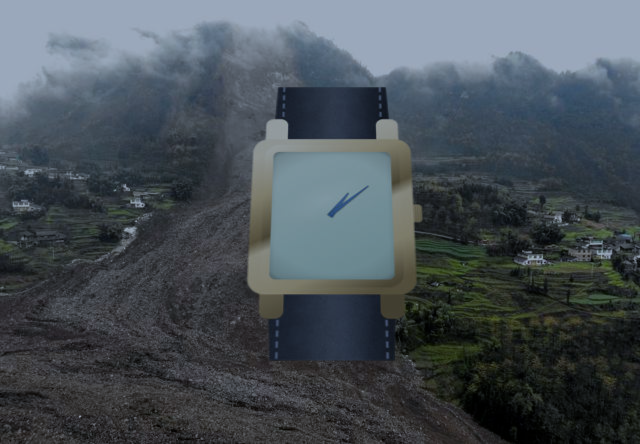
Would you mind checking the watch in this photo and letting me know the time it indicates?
1:08
